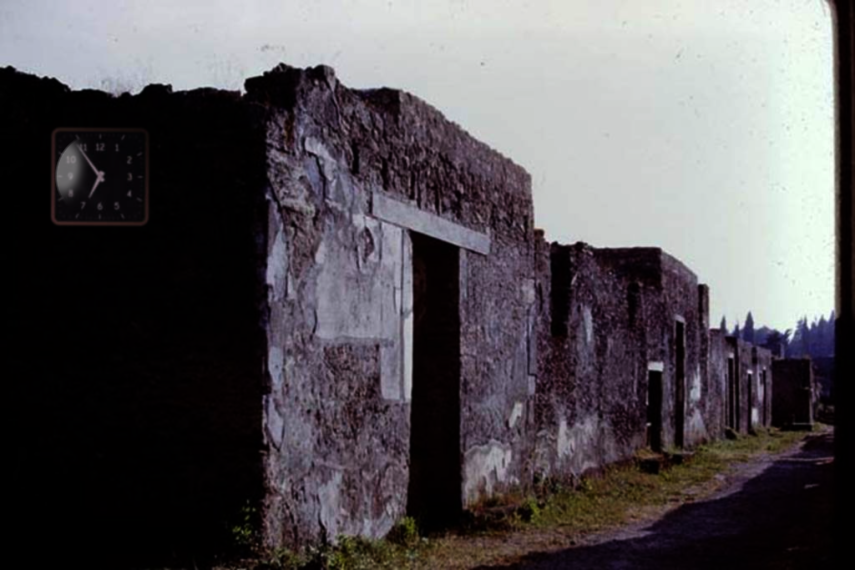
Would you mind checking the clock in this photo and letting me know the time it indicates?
6:54
